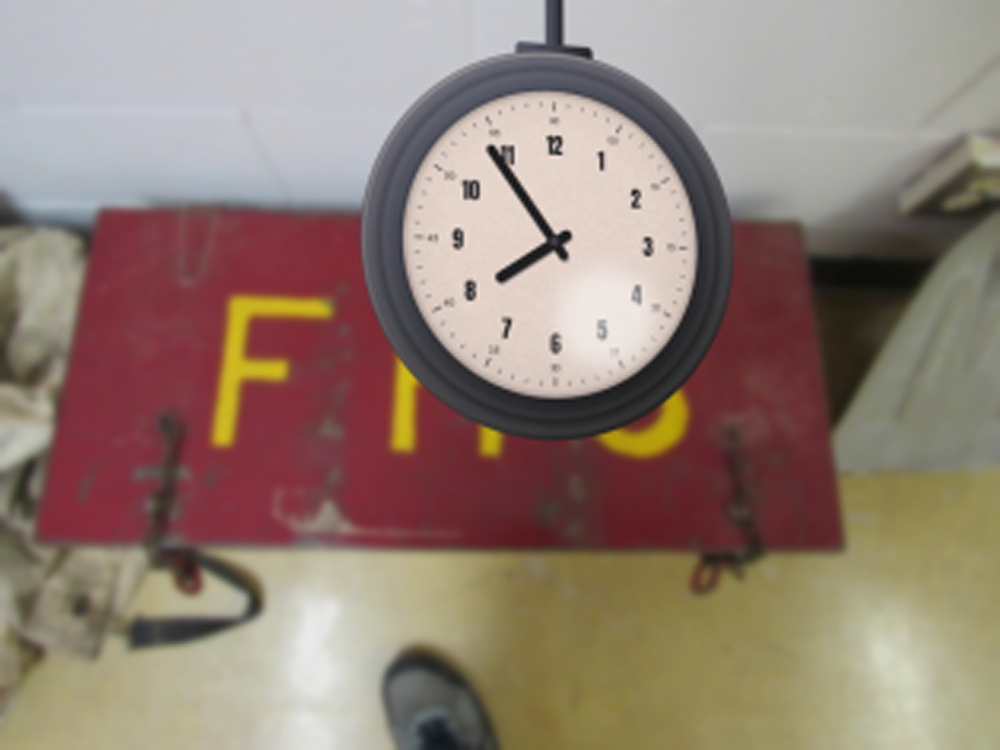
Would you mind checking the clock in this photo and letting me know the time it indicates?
7:54
